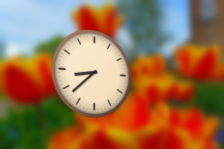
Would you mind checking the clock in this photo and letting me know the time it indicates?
8:38
